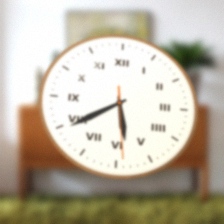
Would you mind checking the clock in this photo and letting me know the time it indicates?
5:39:29
